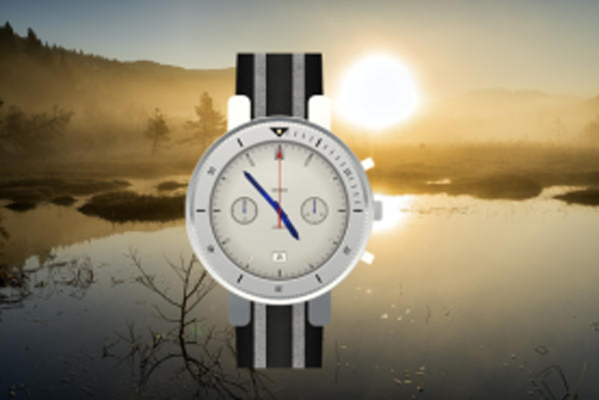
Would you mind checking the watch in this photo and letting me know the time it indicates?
4:53
